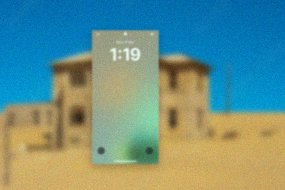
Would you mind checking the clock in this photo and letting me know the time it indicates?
1:19
